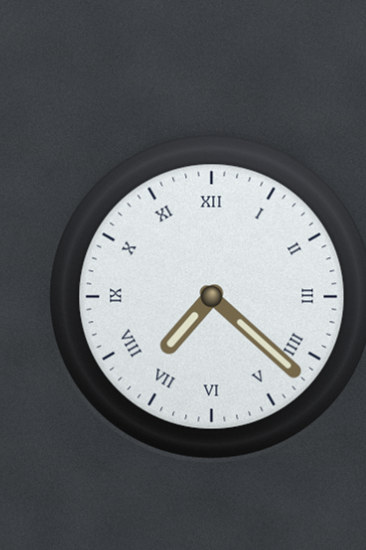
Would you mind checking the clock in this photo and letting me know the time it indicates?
7:22
